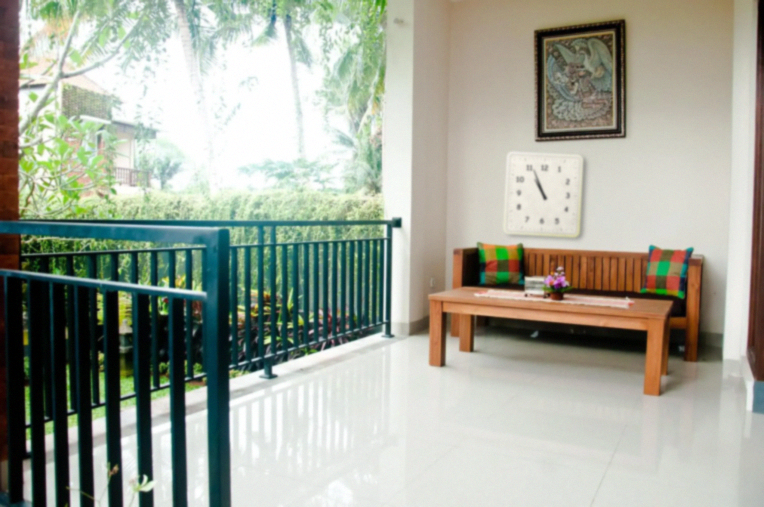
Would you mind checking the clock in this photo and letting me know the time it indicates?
10:56
